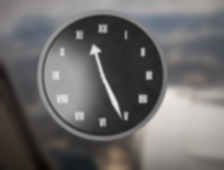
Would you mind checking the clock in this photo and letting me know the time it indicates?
11:26
